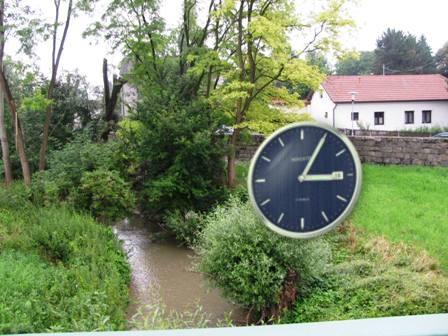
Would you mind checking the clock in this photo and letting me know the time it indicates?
3:05
